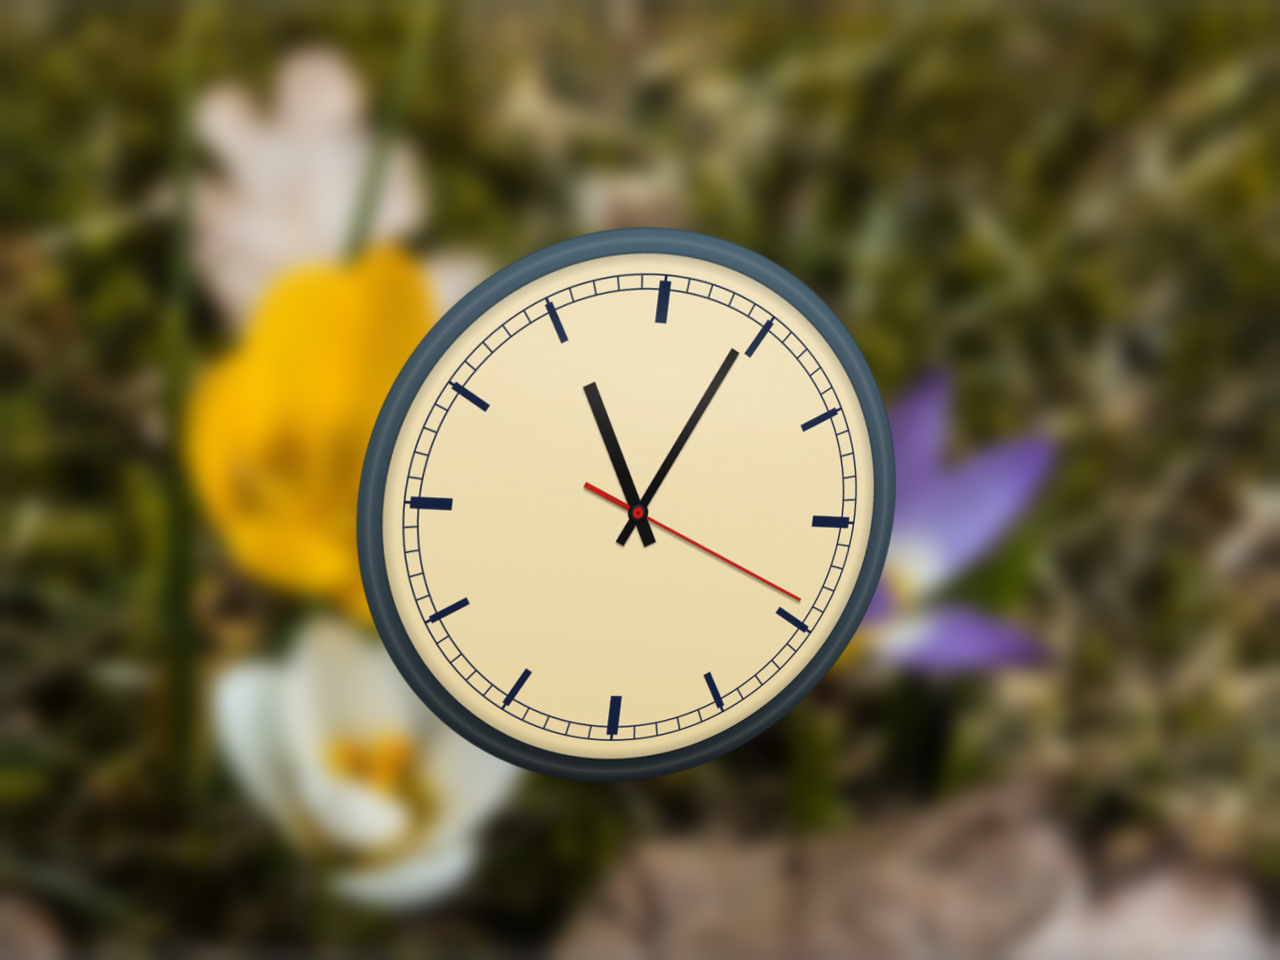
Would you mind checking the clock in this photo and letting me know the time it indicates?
11:04:19
